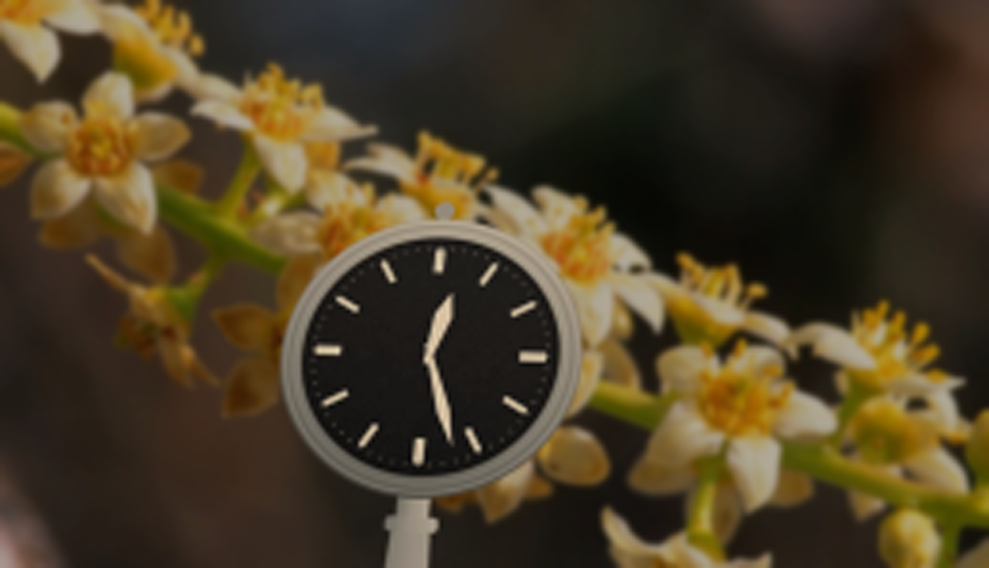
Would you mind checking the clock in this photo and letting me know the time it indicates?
12:27
